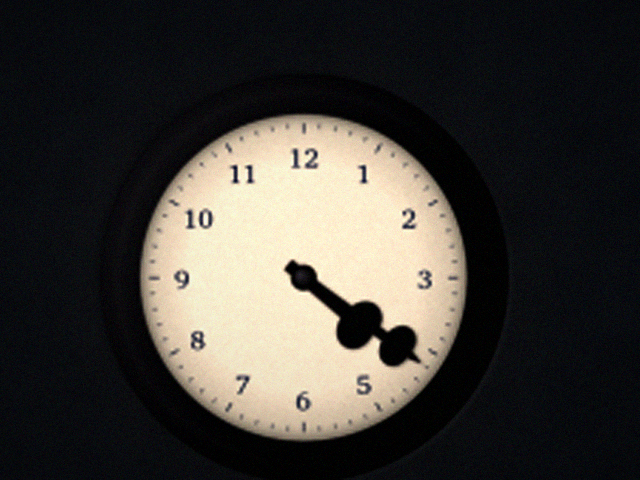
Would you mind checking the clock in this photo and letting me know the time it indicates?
4:21
